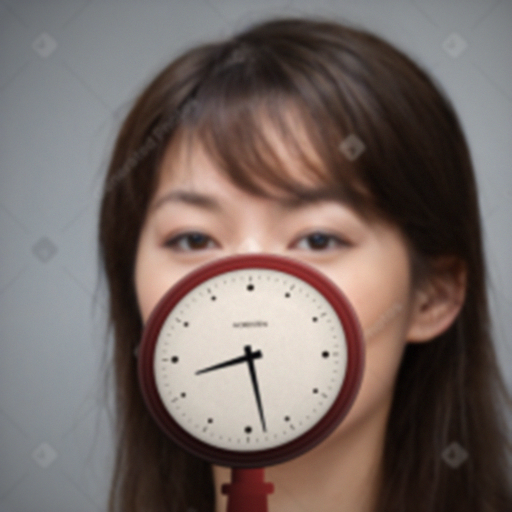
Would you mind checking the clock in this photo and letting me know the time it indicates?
8:28
